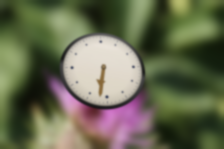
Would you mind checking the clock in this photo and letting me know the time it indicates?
6:32
